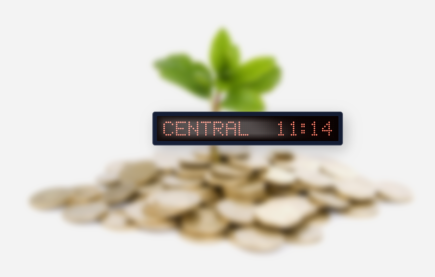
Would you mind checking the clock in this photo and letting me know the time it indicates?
11:14
